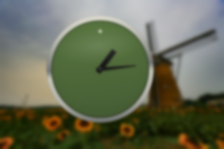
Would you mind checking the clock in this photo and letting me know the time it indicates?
1:14
